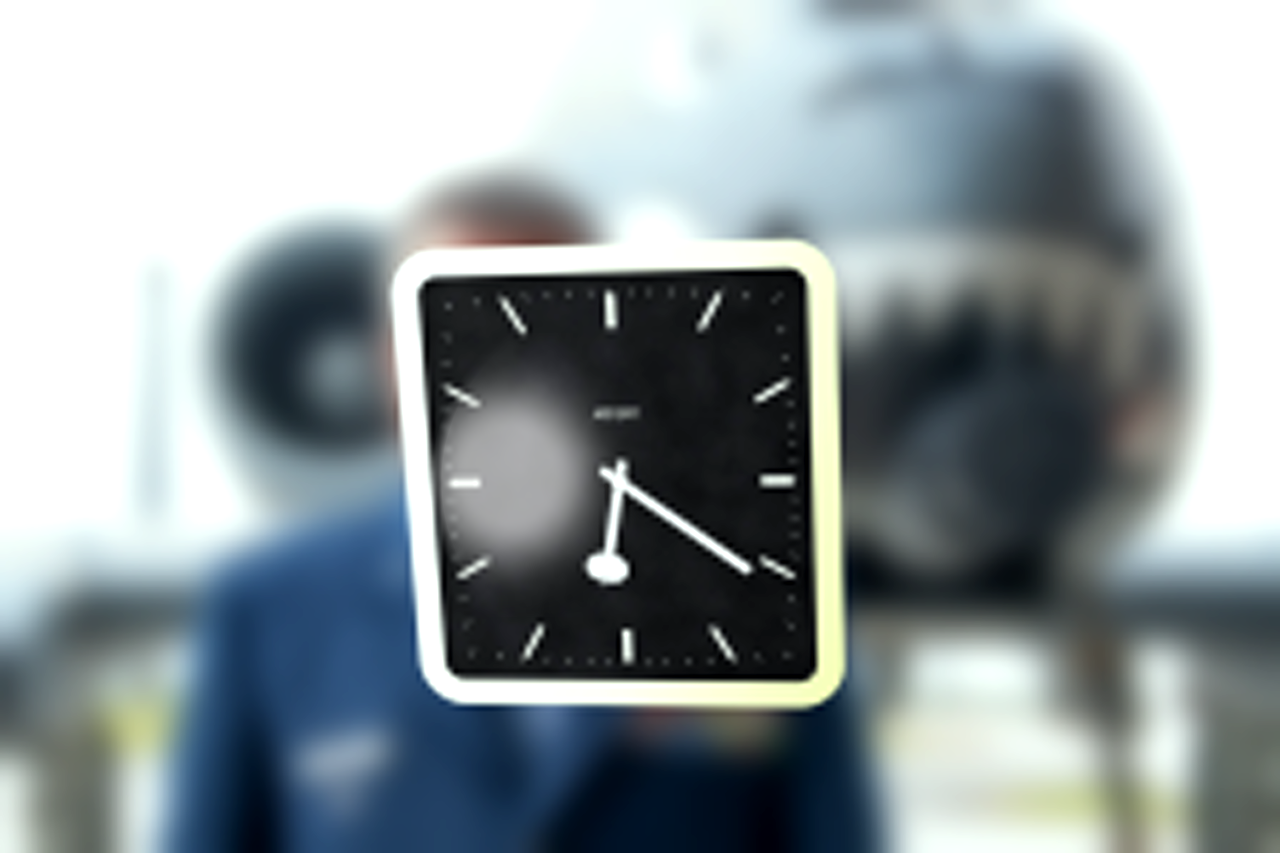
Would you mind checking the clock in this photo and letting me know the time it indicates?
6:21
